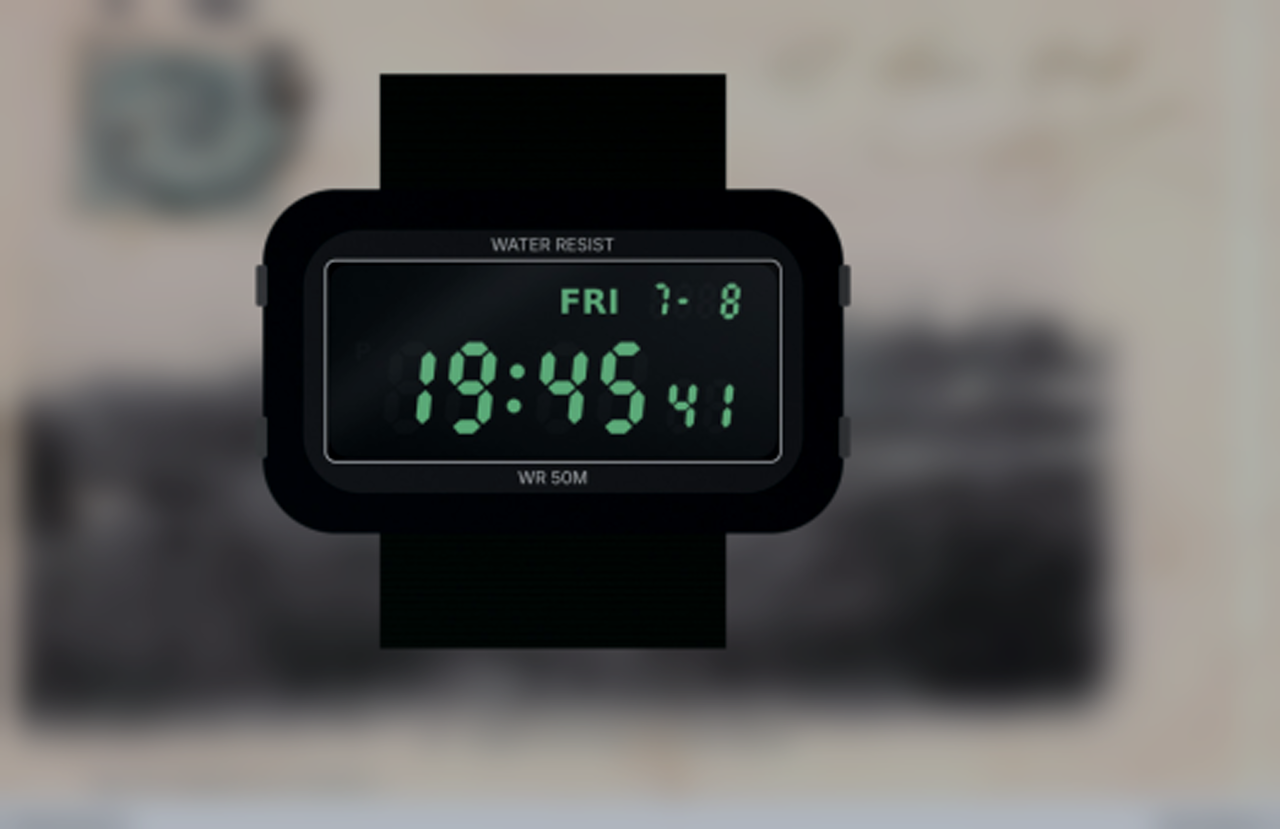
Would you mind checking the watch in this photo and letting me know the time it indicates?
19:45:41
